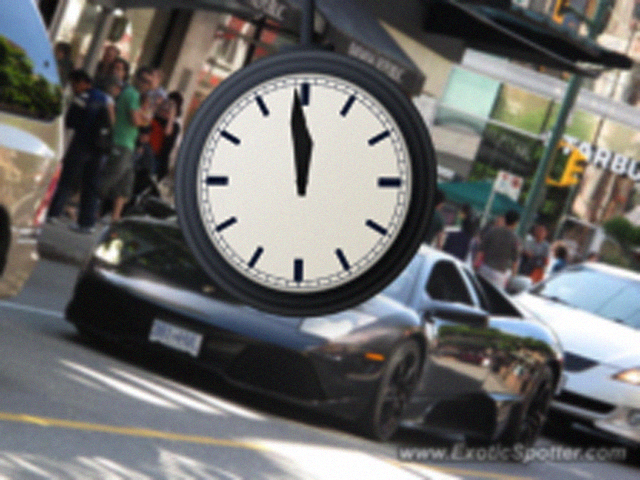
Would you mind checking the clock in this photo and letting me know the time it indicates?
11:59
